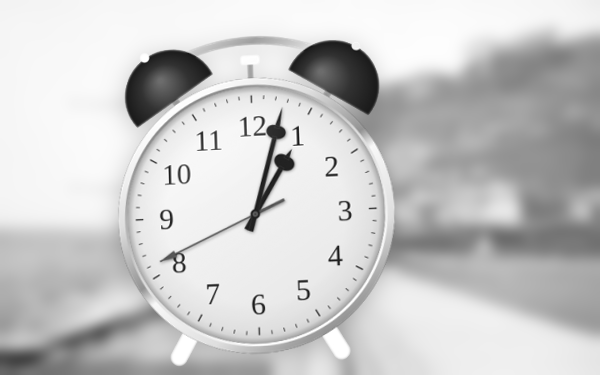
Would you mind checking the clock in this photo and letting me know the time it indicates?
1:02:41
